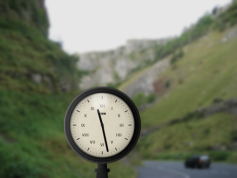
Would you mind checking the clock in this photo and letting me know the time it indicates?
11:28
